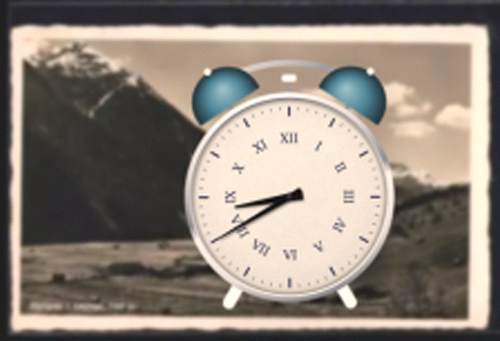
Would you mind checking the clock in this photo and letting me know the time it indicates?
8:40
